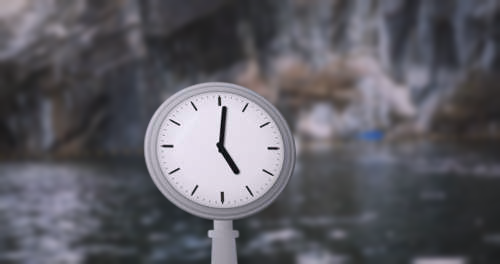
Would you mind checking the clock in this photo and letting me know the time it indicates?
5:01
